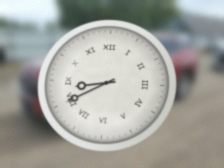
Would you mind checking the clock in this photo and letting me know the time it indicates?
8:40
